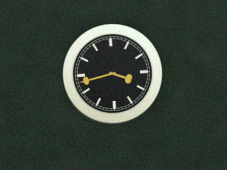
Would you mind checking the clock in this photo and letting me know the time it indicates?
3:43
